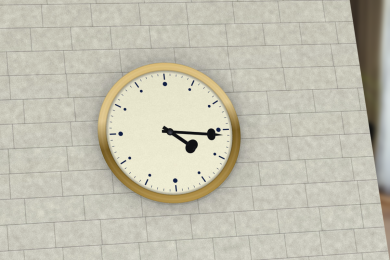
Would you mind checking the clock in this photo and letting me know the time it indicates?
4:16
